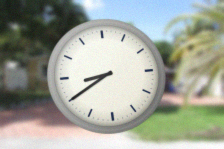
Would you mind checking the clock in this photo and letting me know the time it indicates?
8:40
